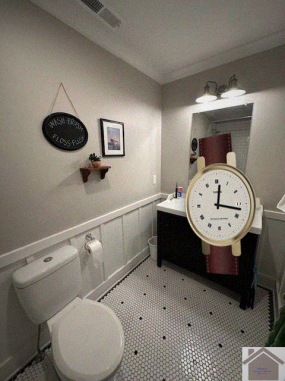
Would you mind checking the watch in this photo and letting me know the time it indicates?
12:17
